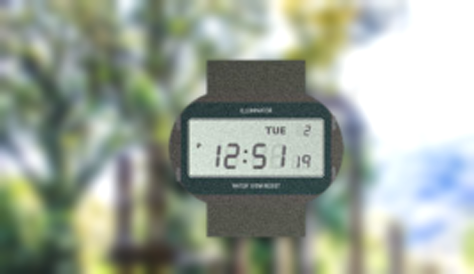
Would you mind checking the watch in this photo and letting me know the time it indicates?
12:51:19
